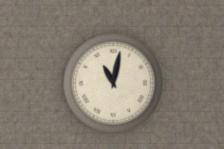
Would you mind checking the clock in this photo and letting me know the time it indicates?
11:02
